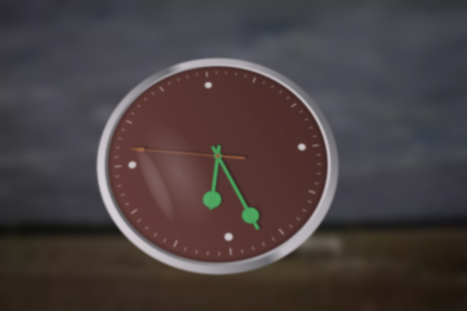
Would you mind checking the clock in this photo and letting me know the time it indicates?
6:26:47
